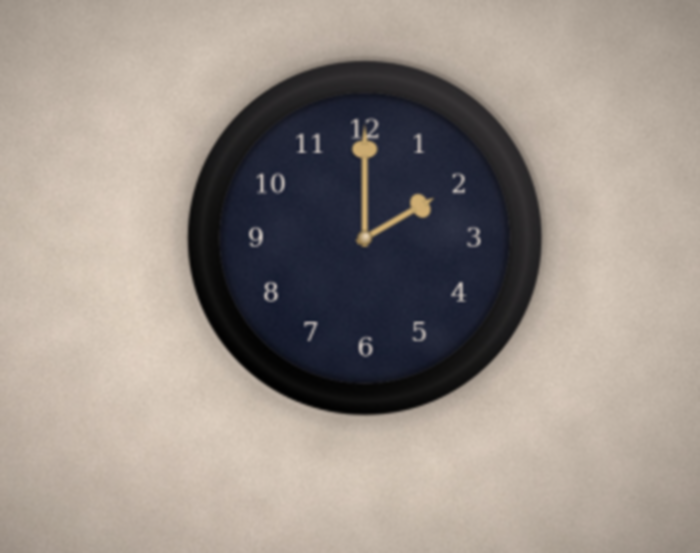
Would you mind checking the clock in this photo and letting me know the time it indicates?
2:00
